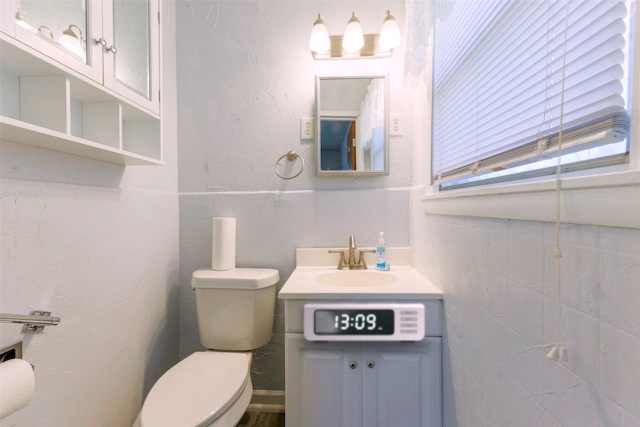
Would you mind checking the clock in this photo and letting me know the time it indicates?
13:09
